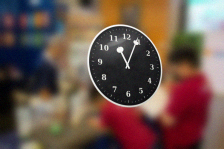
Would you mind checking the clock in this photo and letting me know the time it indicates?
11:04
